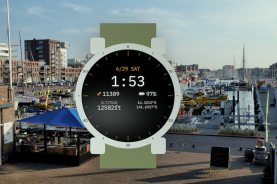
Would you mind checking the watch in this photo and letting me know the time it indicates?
1:53
